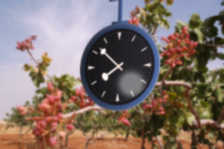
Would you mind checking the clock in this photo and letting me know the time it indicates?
7:52
